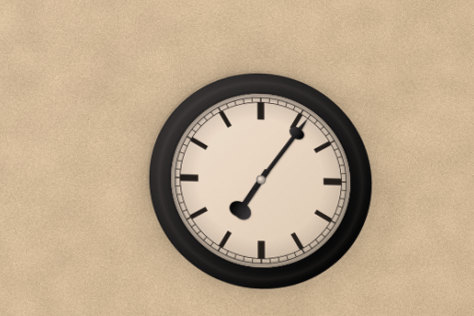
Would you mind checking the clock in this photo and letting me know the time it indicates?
7:06
